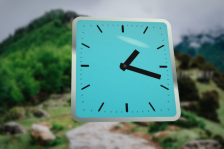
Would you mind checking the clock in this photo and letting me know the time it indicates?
1:18
